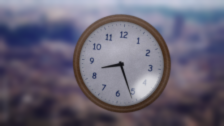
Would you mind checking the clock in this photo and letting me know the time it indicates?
8:26
